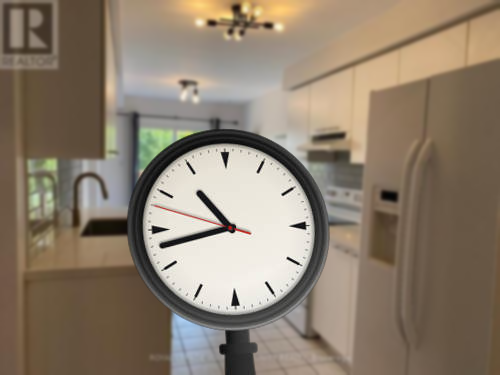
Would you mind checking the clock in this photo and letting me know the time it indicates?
10:42:48
